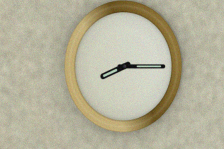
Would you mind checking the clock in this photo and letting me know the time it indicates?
8:15
